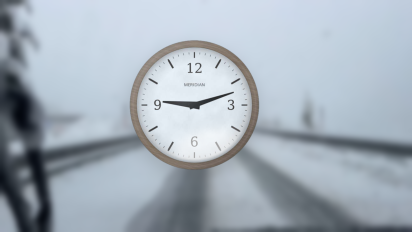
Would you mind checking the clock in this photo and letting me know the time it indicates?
9:12
